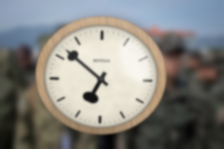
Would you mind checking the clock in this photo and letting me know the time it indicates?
6:52
